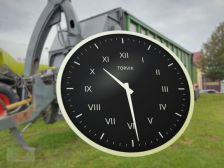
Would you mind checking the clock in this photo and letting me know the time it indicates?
10:29
